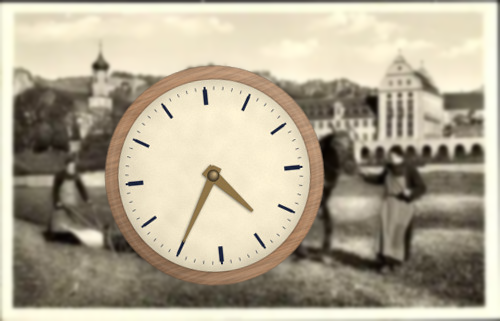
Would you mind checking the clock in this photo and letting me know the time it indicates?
4:35
